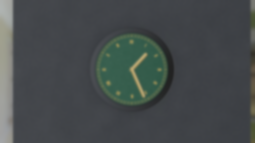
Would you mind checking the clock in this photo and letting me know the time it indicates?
1:26
